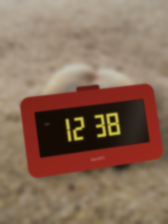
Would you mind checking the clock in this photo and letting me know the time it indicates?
12:38
